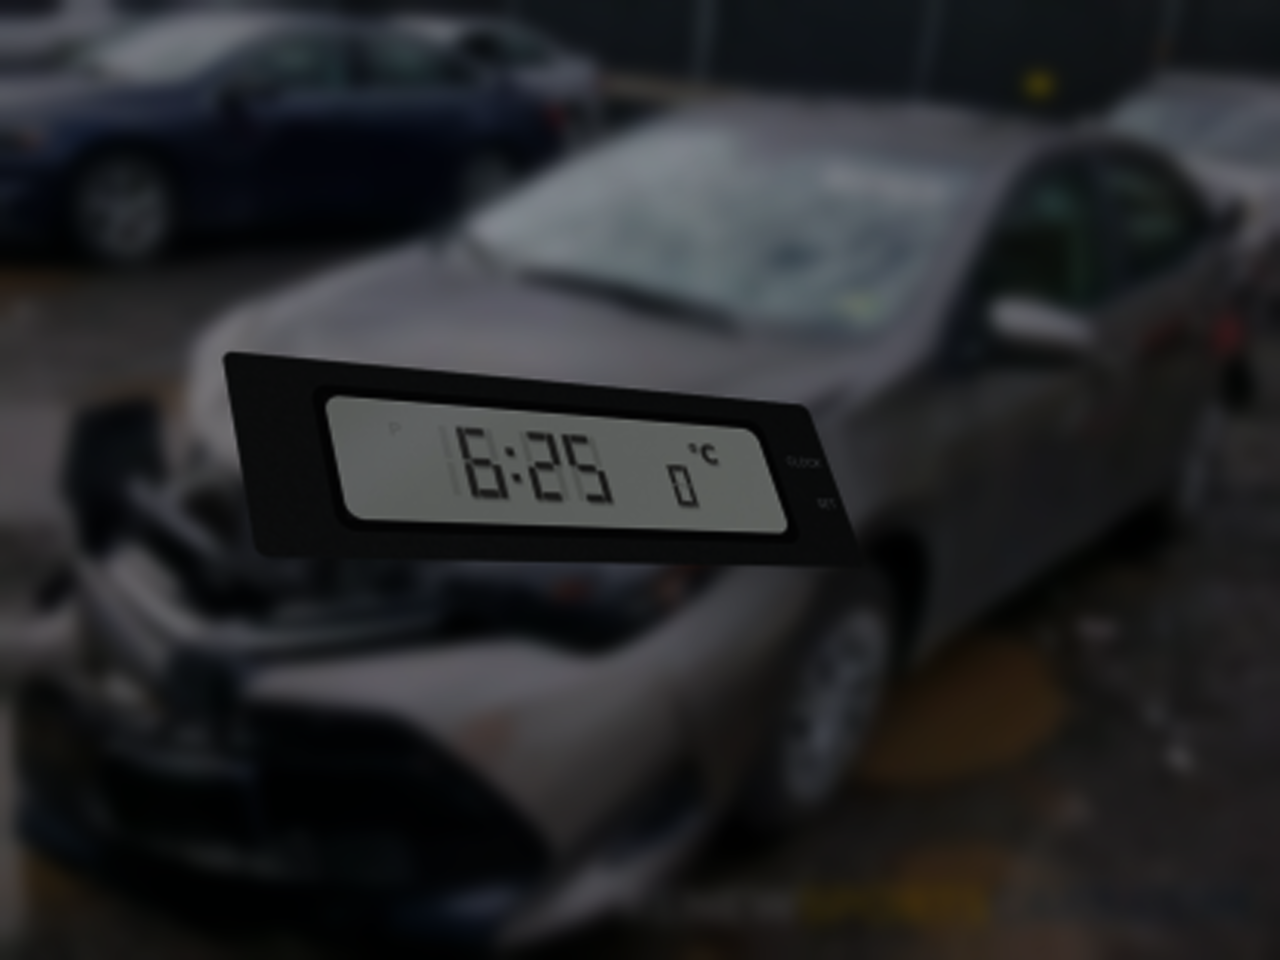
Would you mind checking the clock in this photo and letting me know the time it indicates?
6:25
